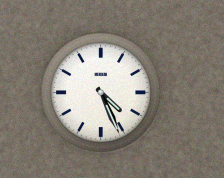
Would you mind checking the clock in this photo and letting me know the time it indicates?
4:26
